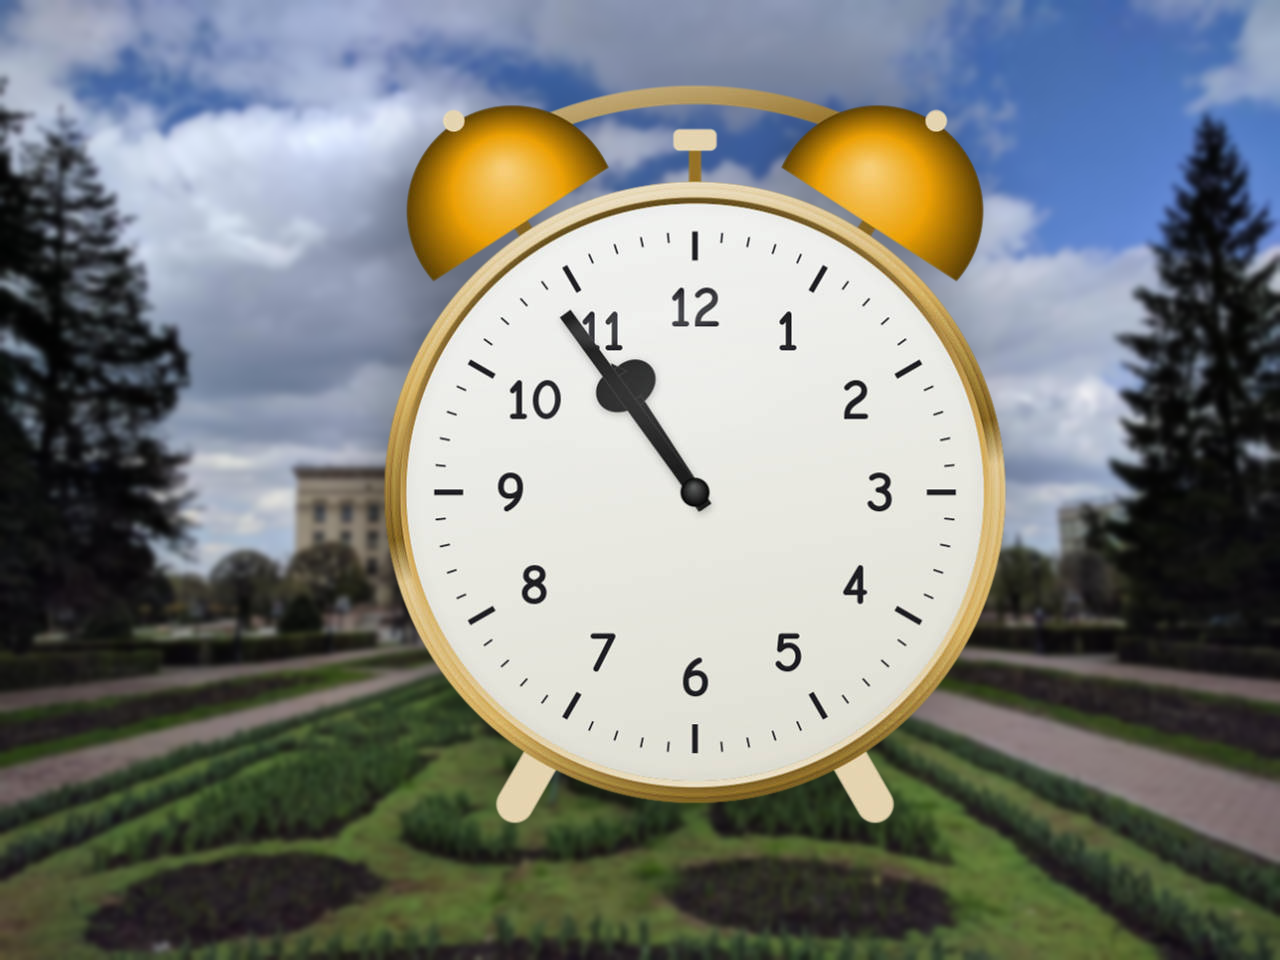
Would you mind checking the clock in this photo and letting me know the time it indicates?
10:54
